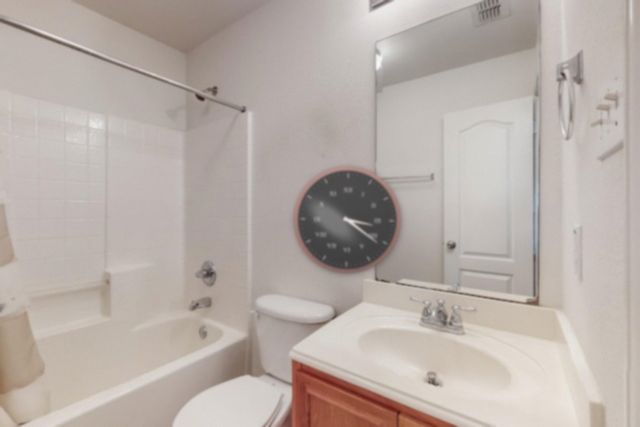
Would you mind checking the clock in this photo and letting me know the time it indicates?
3:21
